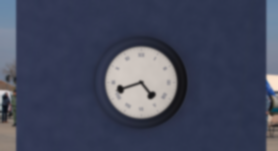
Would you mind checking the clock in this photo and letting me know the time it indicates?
4:42
